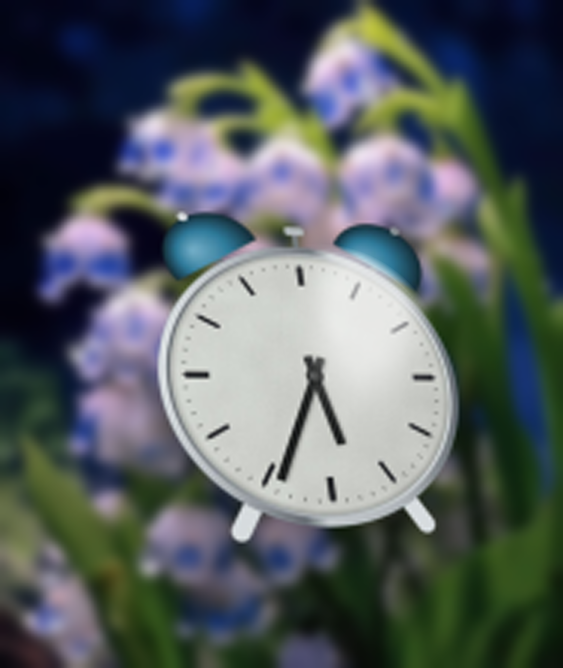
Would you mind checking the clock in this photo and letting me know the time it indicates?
5:34
